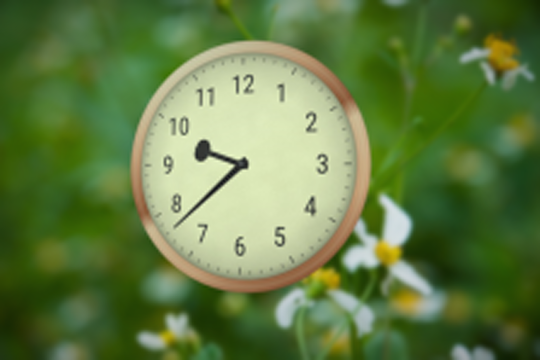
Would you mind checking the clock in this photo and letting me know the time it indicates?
9:38
